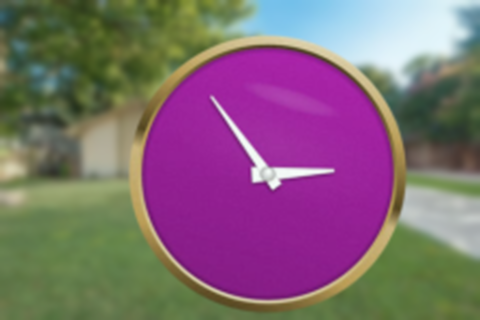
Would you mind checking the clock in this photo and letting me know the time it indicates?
2:54
